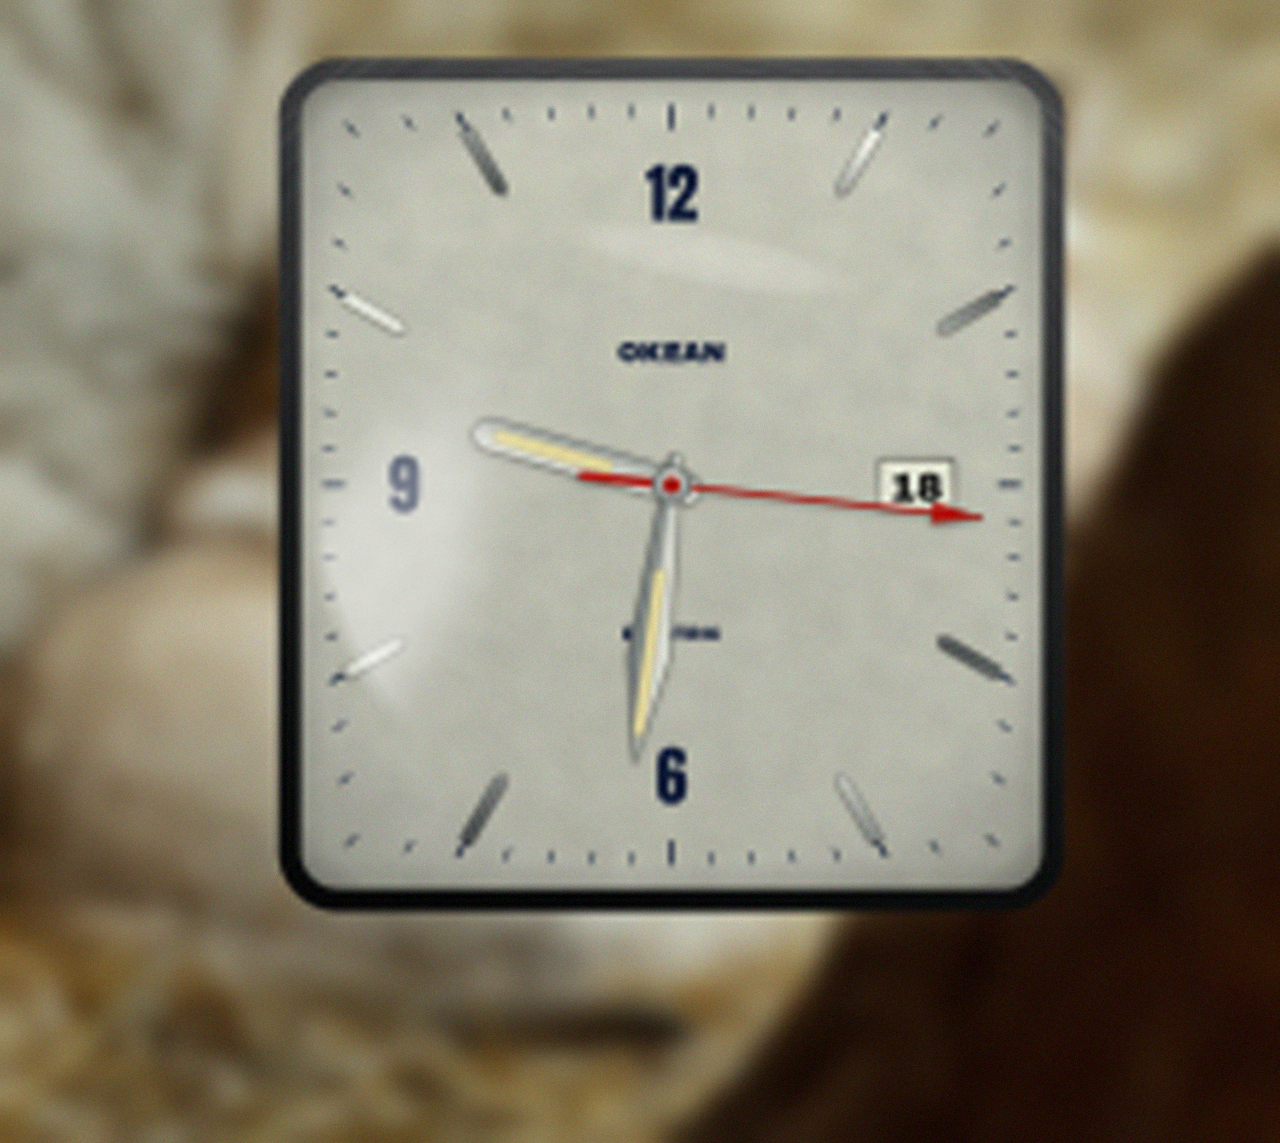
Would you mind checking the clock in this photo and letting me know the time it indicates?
9:31:16
